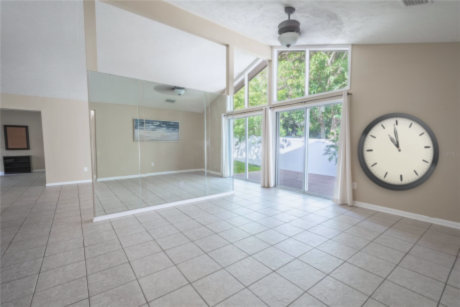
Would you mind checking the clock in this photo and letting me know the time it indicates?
10:59
